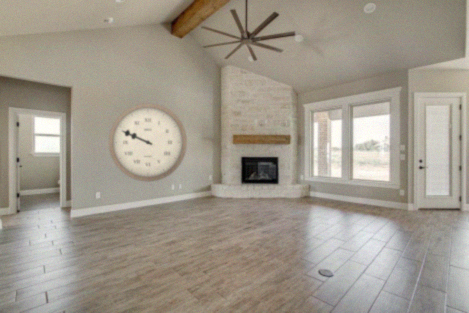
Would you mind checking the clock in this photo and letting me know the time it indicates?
9:49
